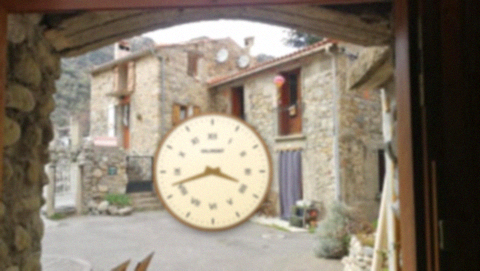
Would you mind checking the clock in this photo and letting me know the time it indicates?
3:42
